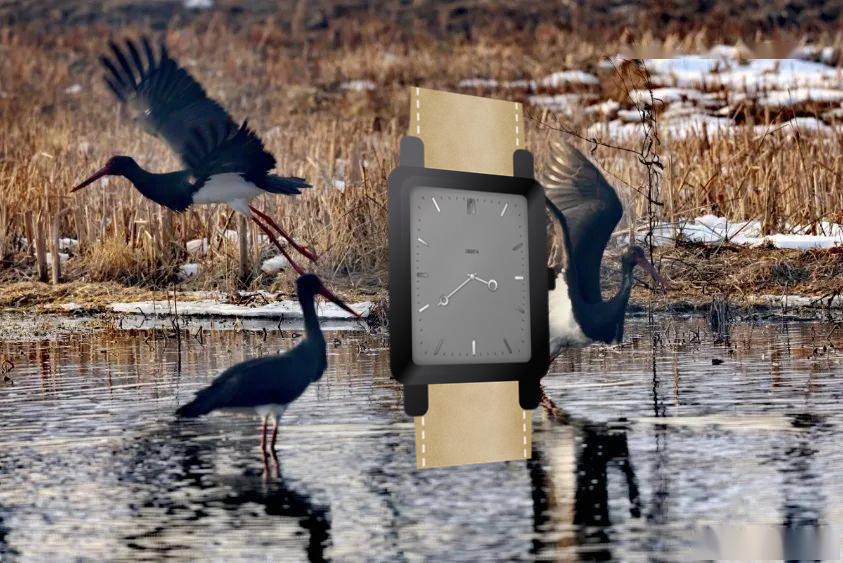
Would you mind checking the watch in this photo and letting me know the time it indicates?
3:39
